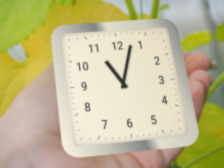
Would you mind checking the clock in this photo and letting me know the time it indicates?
11:03
